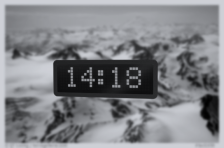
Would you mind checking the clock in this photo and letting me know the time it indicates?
14:18
